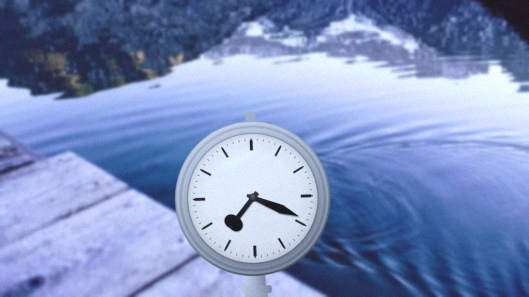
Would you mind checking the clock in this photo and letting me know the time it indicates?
7:19
